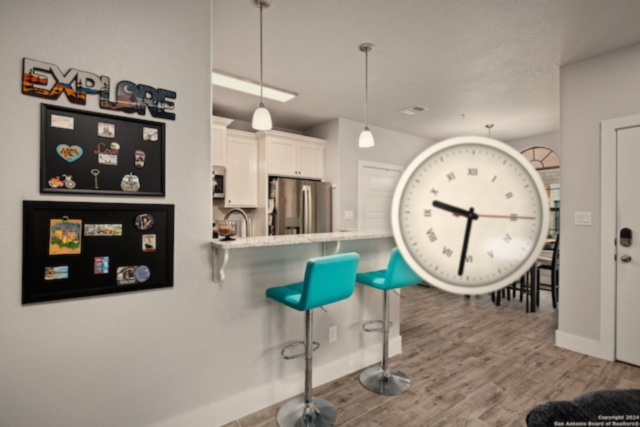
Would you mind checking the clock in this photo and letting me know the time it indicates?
9:31:15
